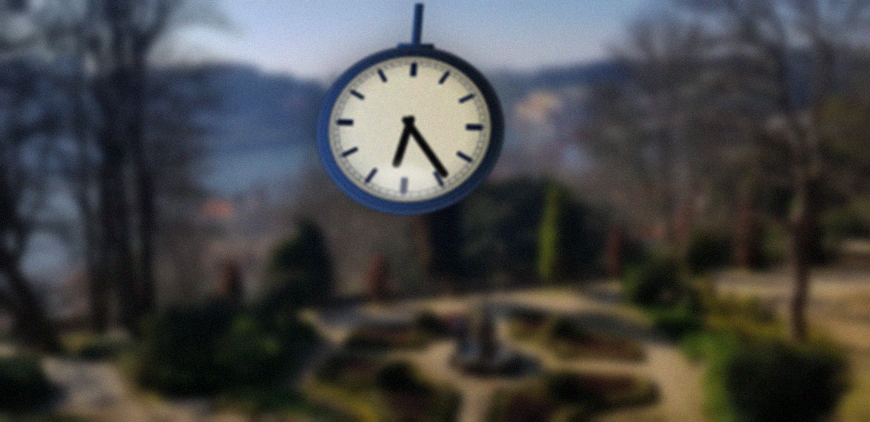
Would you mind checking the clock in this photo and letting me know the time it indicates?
6:24
